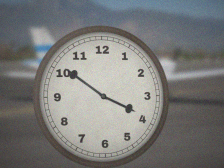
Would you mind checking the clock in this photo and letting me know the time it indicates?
3:51
